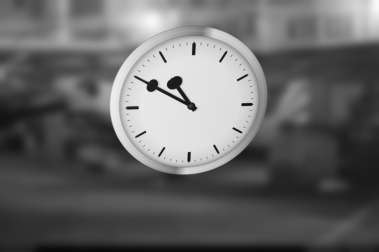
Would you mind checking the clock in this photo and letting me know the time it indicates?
10:50
